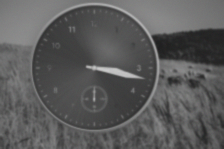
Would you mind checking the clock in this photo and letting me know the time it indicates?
3:17
